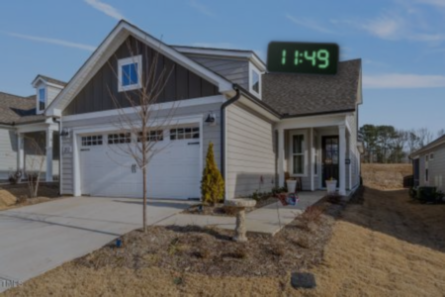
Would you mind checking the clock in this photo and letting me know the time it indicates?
11:49
